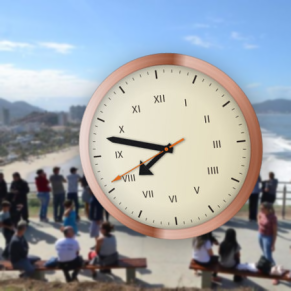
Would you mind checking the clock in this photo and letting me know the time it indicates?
7:47:41
